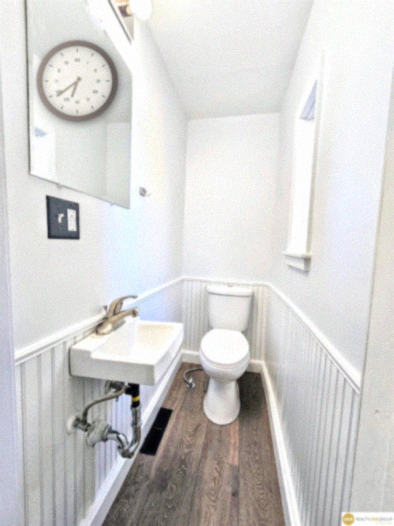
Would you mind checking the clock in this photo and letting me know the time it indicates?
6:39
